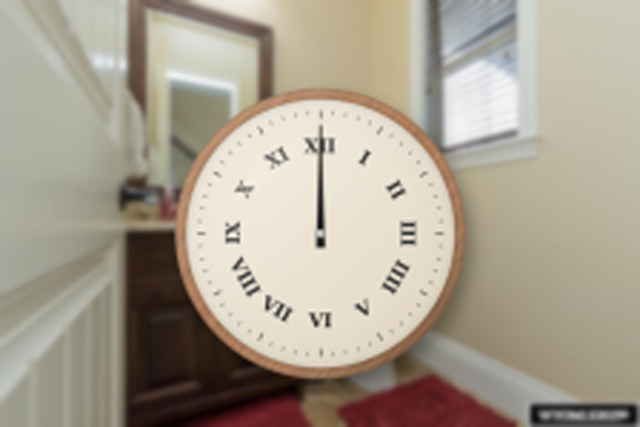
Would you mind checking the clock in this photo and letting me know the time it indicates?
12:00
